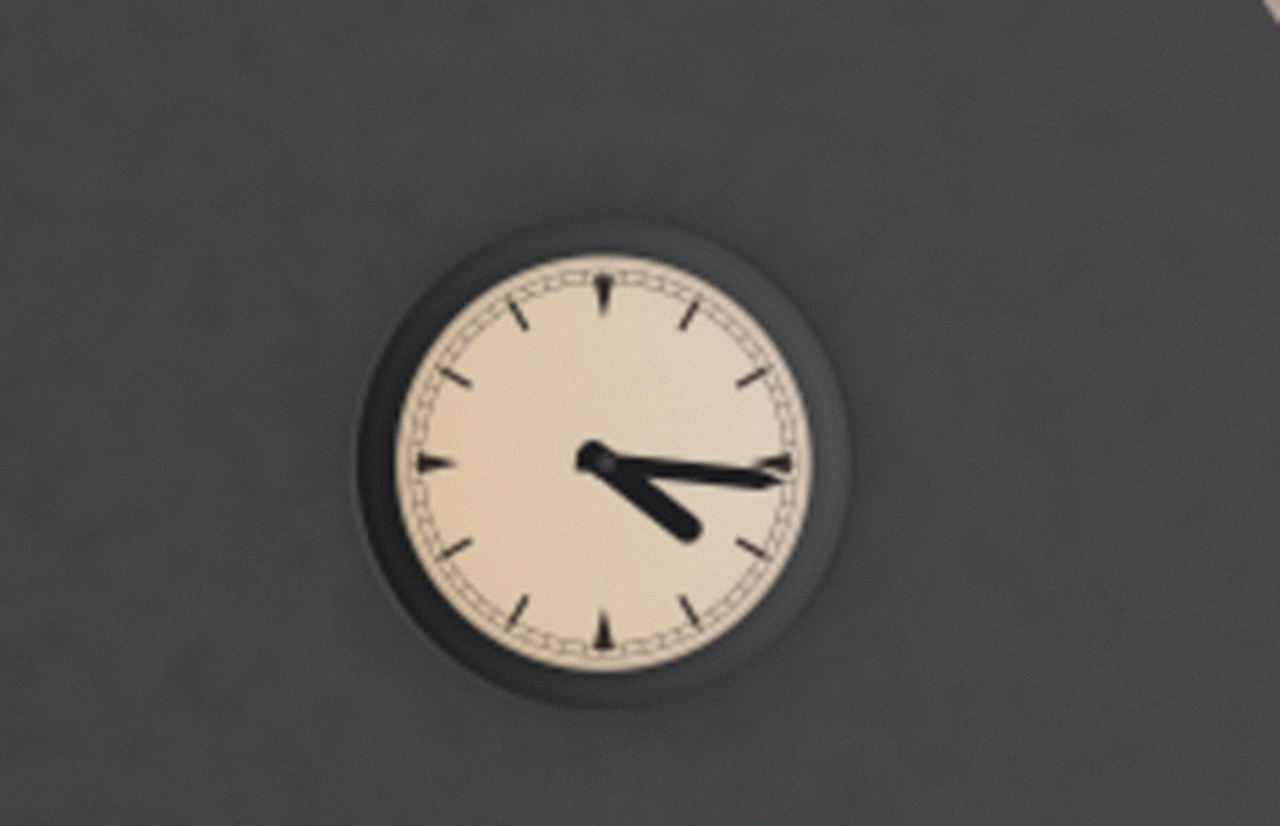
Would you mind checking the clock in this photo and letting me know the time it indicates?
4:16
